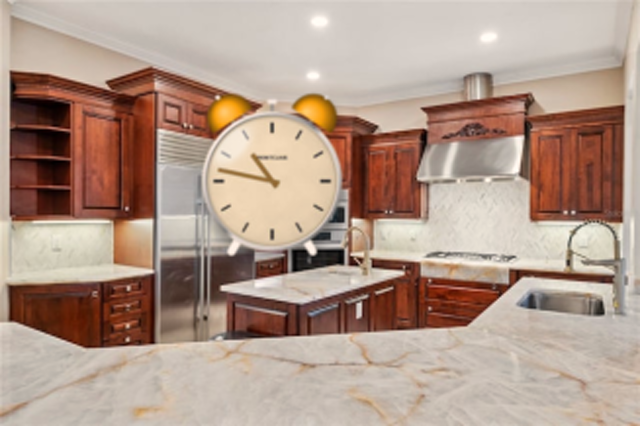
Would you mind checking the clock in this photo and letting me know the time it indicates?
10:47
